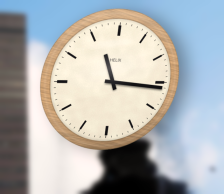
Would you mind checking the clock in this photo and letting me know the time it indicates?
11:16
